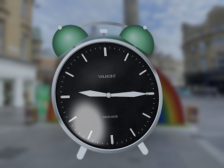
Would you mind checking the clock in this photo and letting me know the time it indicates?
9:15
